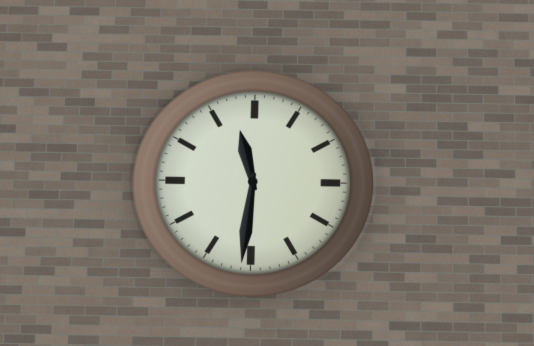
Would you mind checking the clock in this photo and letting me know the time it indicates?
11:31
